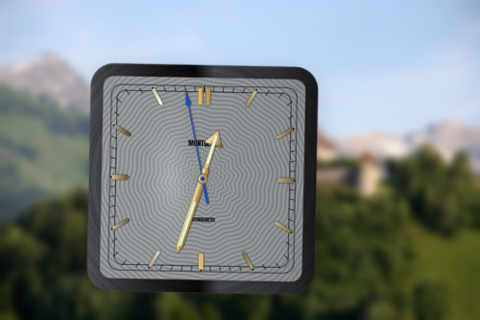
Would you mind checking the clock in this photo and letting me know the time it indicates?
12:32:58
